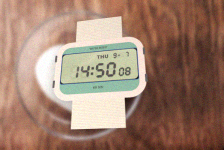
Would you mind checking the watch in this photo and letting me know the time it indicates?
14:50:08
